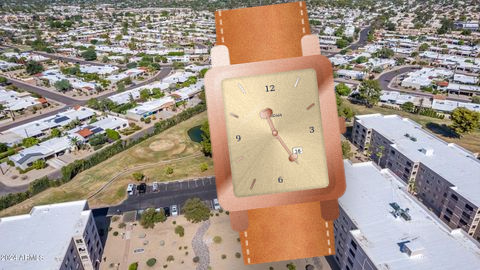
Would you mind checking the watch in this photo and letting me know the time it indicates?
11:25
